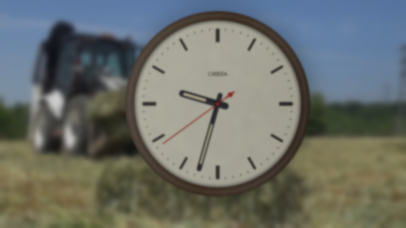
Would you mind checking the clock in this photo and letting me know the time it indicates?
9:32:39
